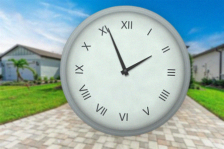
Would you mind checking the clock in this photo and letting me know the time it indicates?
1:56
